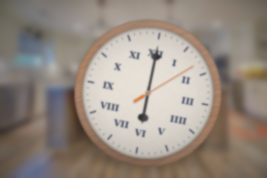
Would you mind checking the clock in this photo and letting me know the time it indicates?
6:00:08
